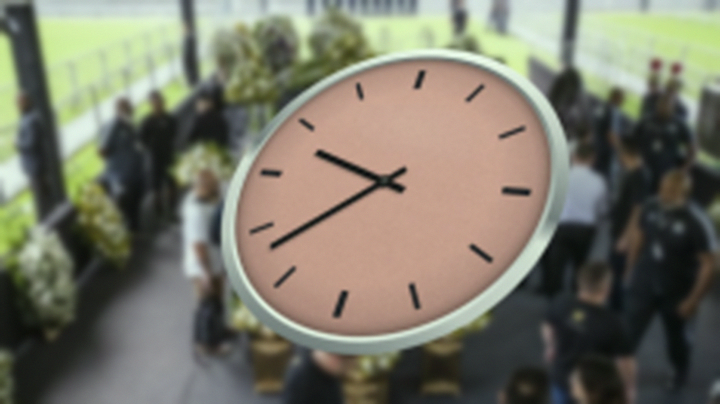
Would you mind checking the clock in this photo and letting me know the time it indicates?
9:38
